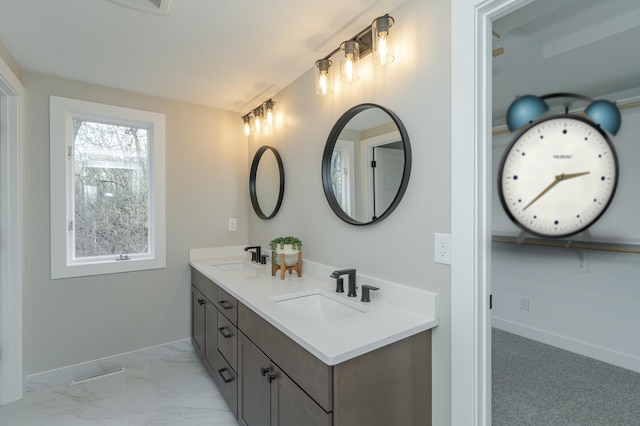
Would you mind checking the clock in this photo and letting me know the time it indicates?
2:38
